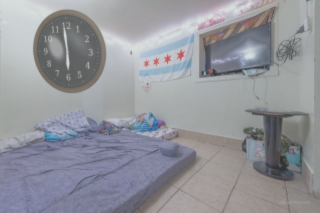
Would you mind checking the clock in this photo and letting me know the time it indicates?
5:59
